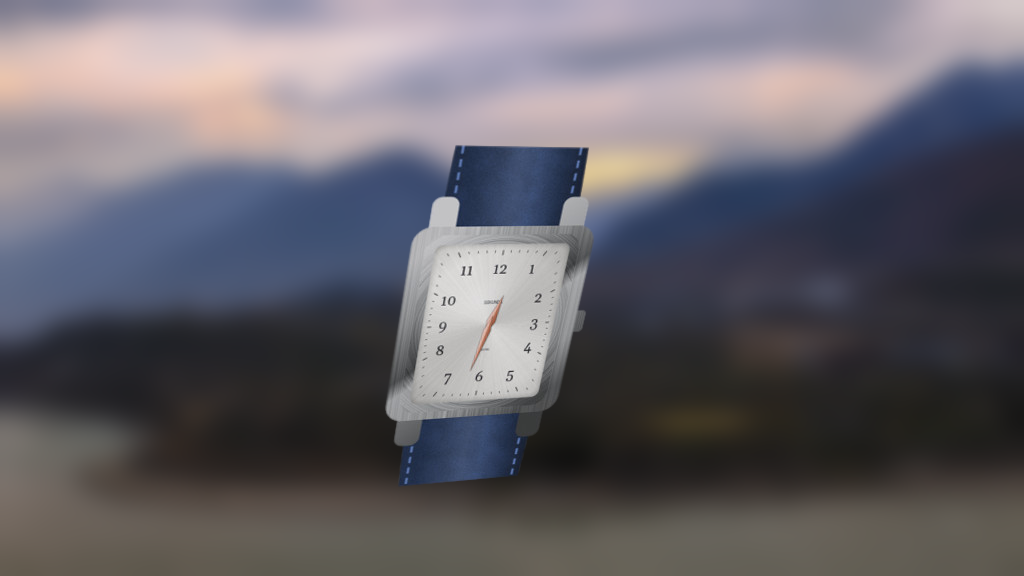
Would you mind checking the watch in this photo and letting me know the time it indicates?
12:32
